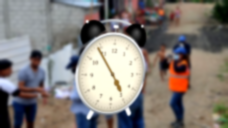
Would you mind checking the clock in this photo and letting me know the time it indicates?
4:54
